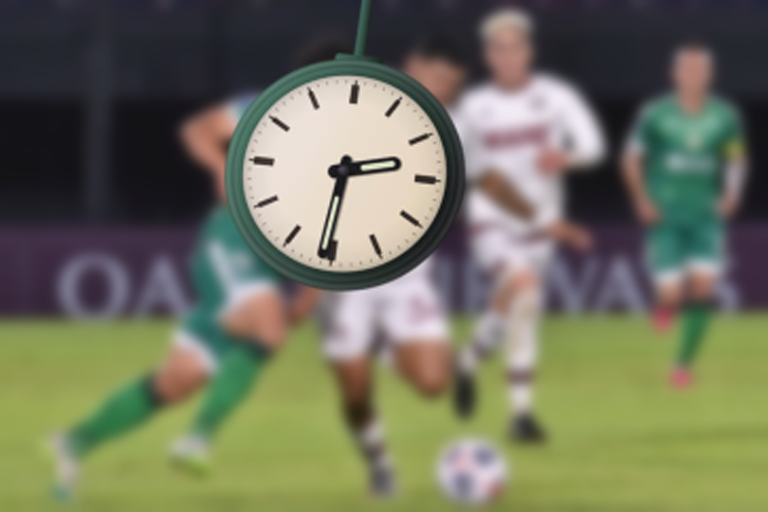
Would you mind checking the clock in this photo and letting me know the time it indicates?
2:31
